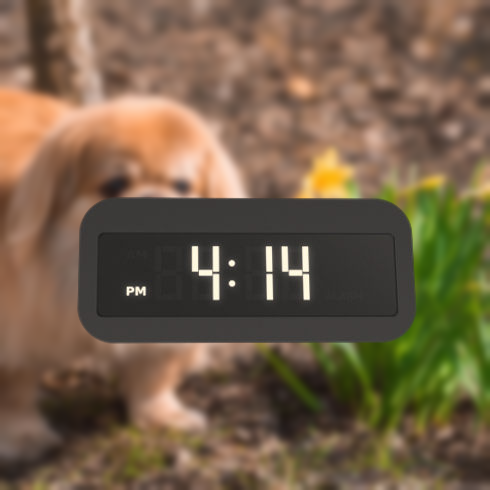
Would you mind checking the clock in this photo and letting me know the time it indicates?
4:14
